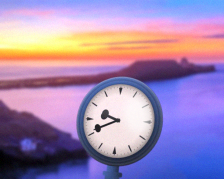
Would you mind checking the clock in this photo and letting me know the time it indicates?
9:41
